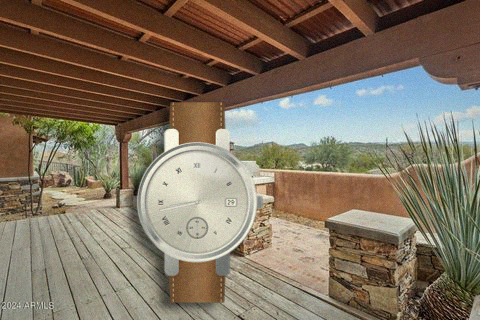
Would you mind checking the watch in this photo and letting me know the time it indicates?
8:43
